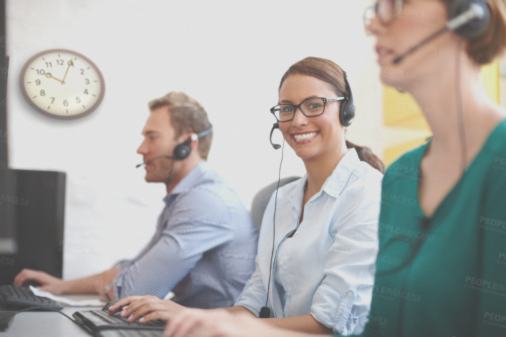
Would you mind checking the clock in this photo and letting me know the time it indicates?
10:04
